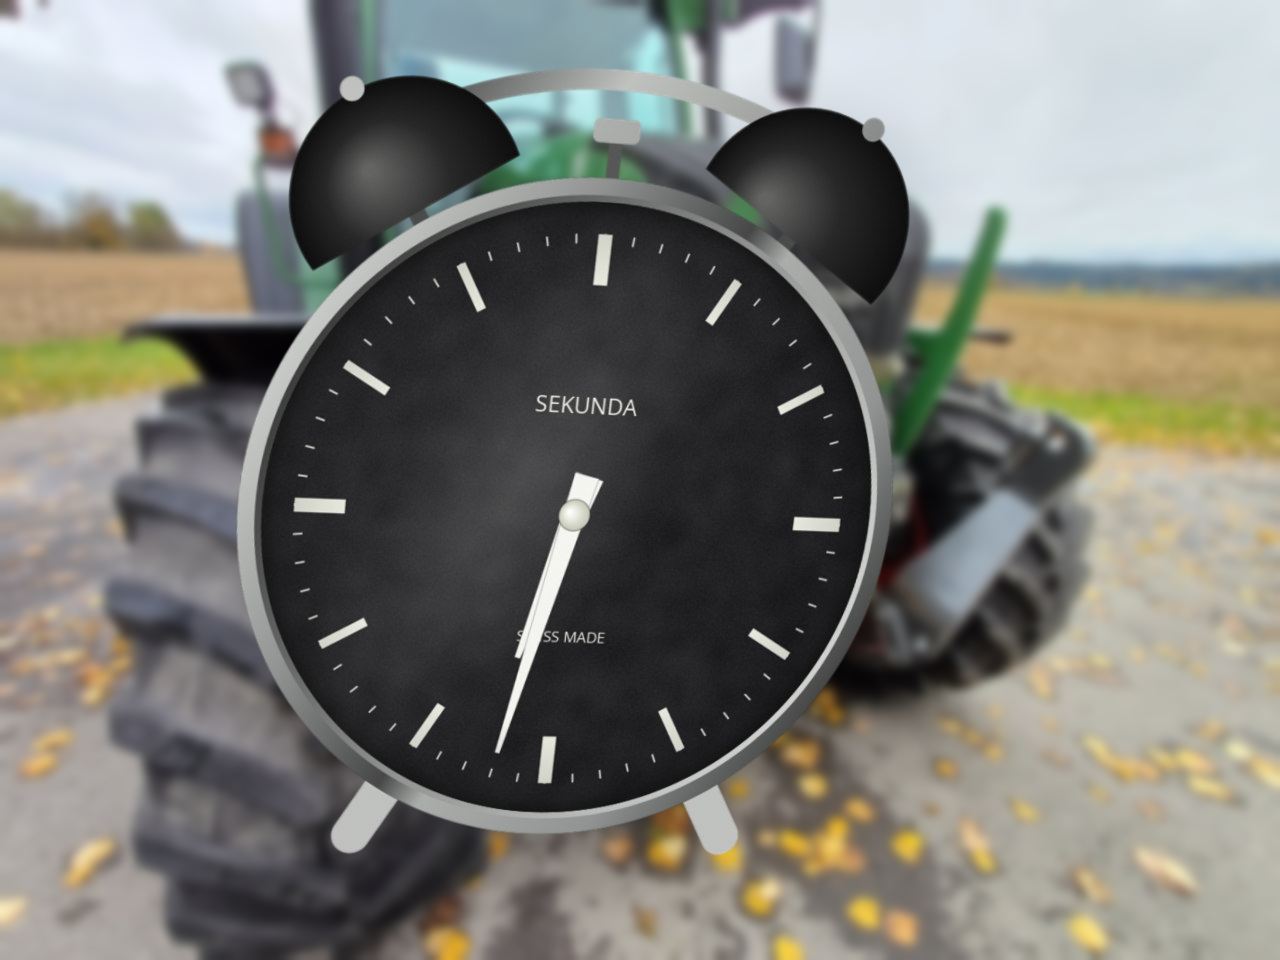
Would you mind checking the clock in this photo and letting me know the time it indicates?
6:32
